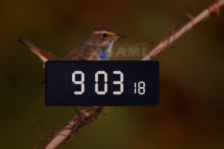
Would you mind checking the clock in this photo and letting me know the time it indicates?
9:03:18
